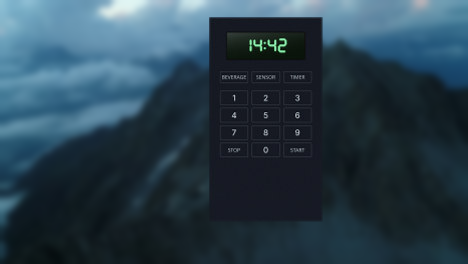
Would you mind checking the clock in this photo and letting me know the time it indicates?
14:42
